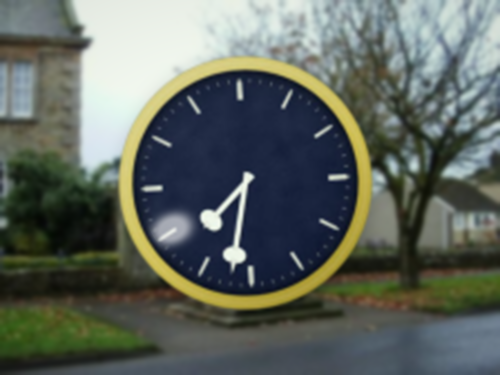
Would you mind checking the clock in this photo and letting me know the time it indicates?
7:32
